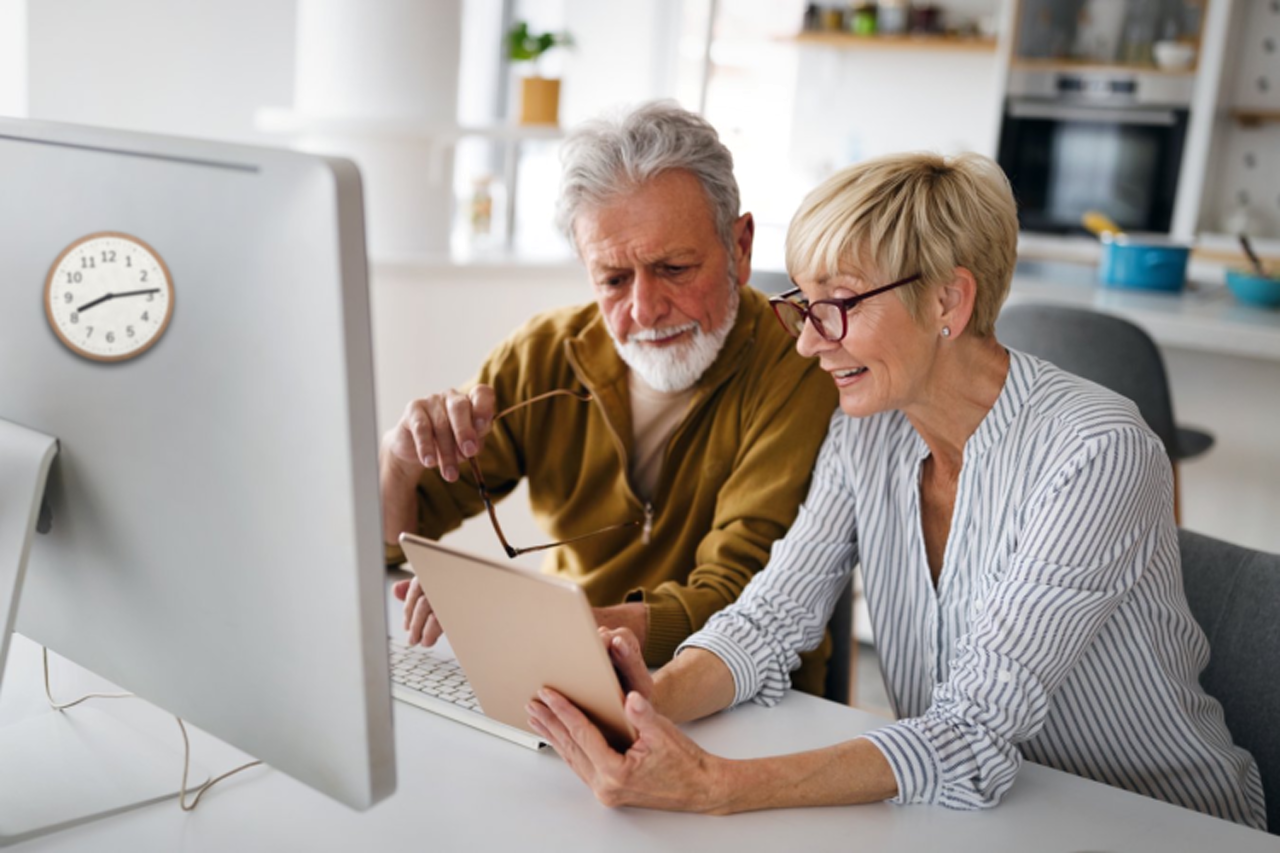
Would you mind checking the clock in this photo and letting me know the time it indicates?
8:14
